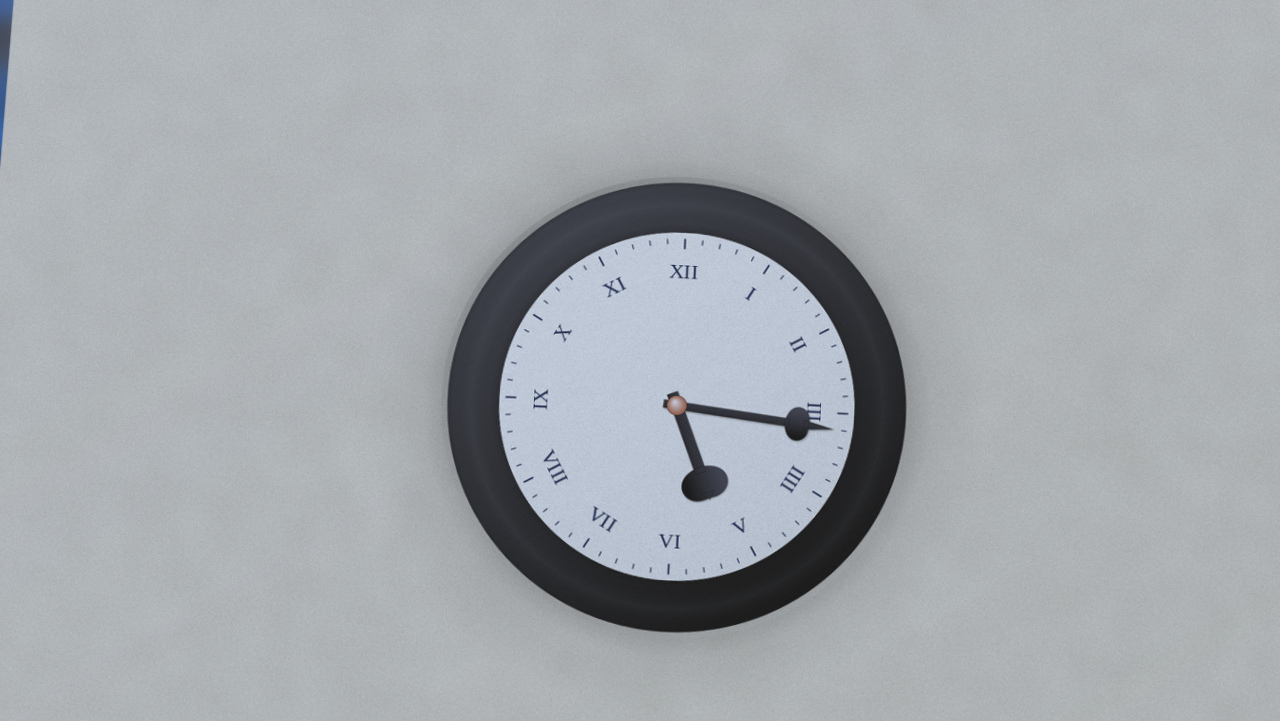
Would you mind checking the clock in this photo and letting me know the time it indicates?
5:16
